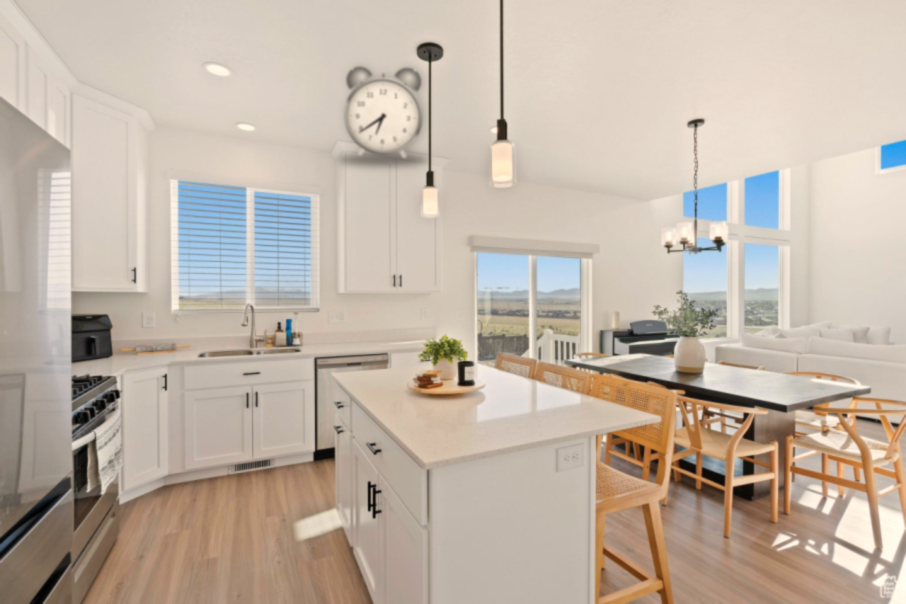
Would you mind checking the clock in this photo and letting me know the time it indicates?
6:39
